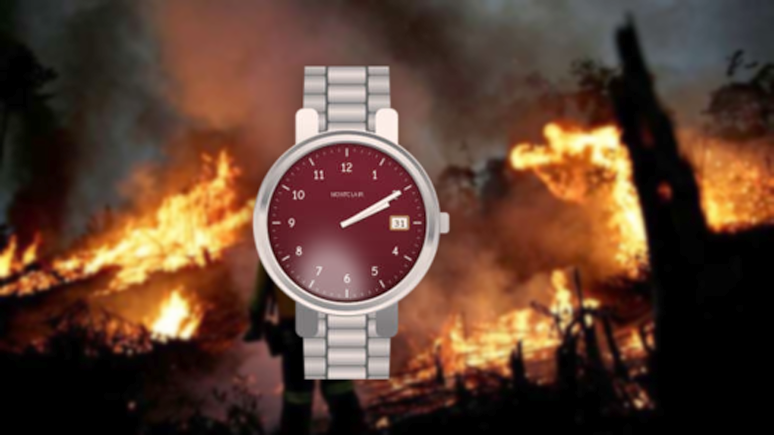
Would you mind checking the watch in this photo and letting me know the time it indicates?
2:10
